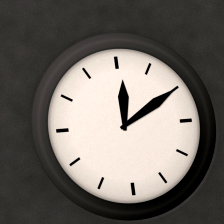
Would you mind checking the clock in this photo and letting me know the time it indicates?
12:10
